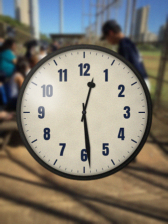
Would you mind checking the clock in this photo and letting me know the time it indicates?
12:29
